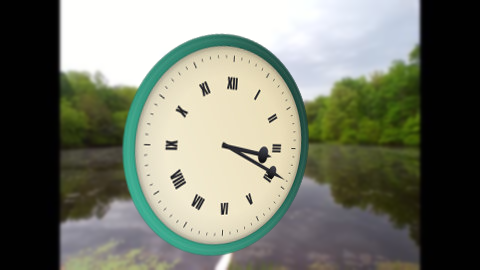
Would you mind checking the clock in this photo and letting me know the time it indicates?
3:19
